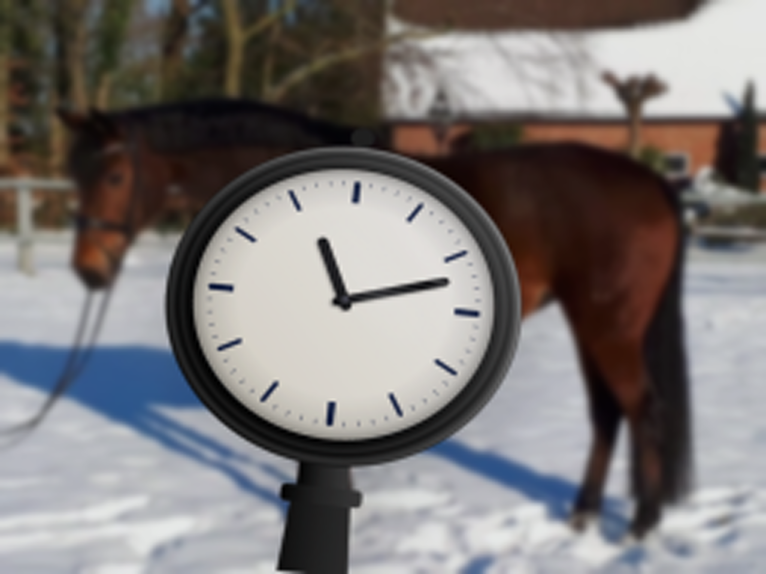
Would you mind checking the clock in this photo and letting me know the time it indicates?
11:12
